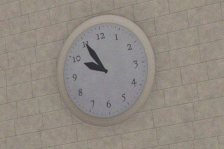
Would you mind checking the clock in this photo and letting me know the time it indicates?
9:55
